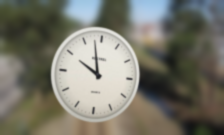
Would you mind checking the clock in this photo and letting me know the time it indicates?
9:58
